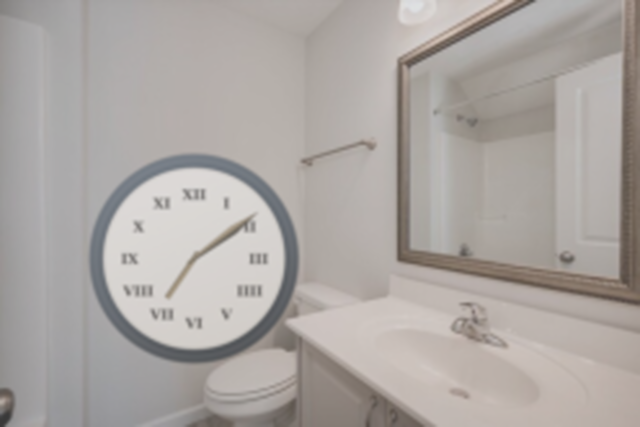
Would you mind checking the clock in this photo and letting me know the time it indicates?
7:09
